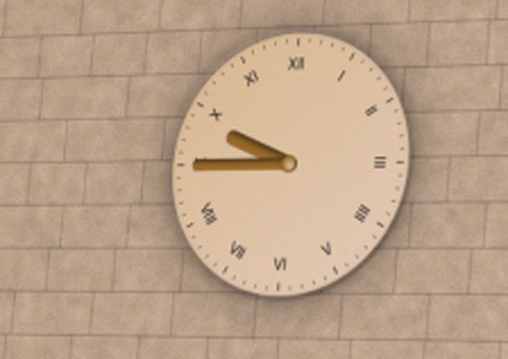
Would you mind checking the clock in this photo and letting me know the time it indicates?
9:45
